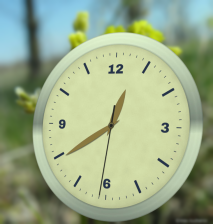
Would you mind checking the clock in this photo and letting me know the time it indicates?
12:39:31
